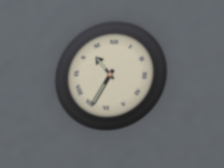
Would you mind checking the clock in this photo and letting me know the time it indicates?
10:34
